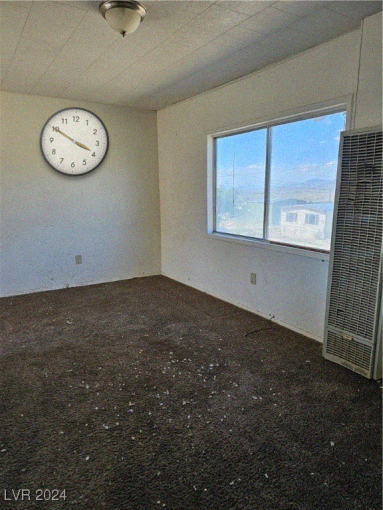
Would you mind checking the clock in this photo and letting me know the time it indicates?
3:50
